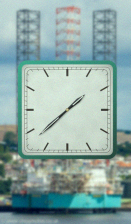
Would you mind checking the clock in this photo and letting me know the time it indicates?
1:38
